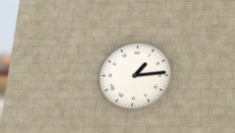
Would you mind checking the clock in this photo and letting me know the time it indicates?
1:14
